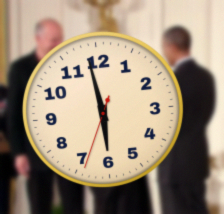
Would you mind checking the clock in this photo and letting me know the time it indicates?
5:58:34
